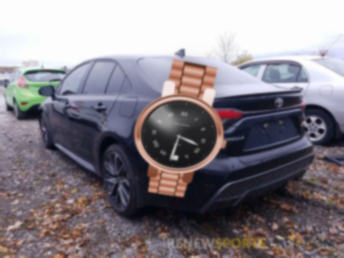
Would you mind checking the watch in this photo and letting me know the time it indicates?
3:31
